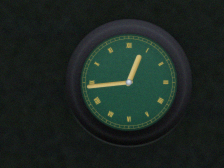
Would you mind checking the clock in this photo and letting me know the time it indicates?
12:44
